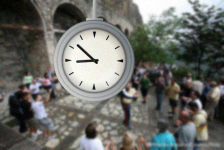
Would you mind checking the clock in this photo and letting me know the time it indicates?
8:52
